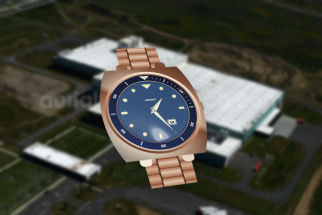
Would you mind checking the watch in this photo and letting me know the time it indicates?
1:25
